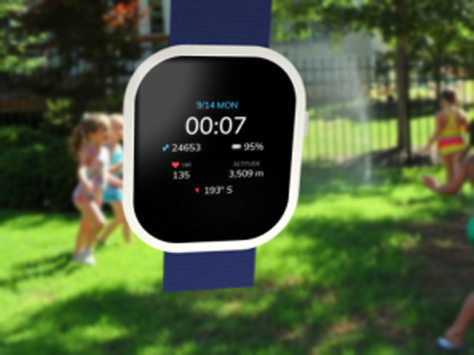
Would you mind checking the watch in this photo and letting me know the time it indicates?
0:07
